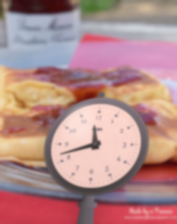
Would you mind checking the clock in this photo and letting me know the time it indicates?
11:42
